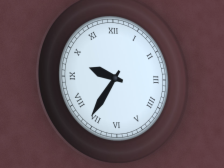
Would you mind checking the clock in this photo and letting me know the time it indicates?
9:36
